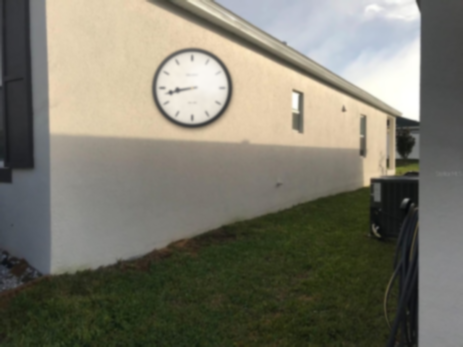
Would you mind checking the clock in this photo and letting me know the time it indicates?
8:43
